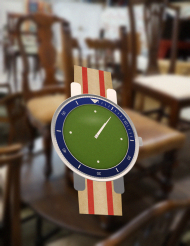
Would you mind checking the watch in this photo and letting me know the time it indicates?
1:06
